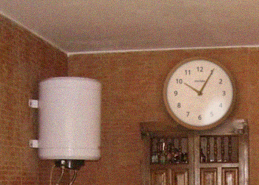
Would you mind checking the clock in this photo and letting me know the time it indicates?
10:05
